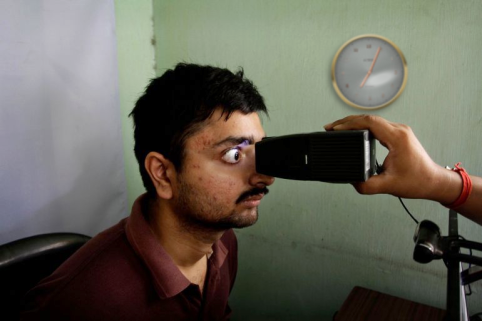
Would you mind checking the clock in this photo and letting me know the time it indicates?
7:04
